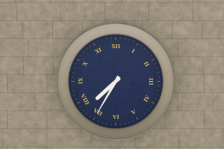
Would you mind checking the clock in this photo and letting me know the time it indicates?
7:35
